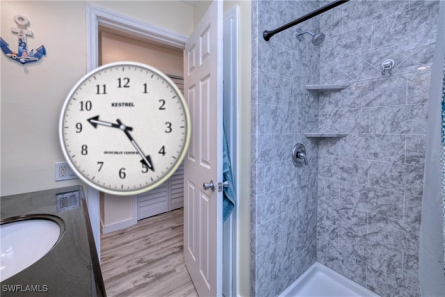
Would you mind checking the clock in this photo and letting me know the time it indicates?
9:24
